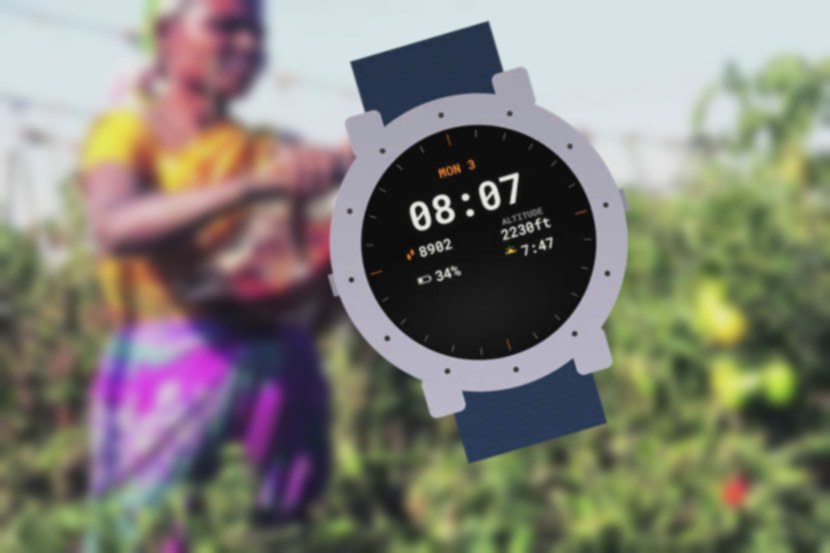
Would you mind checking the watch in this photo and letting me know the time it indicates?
8:07
